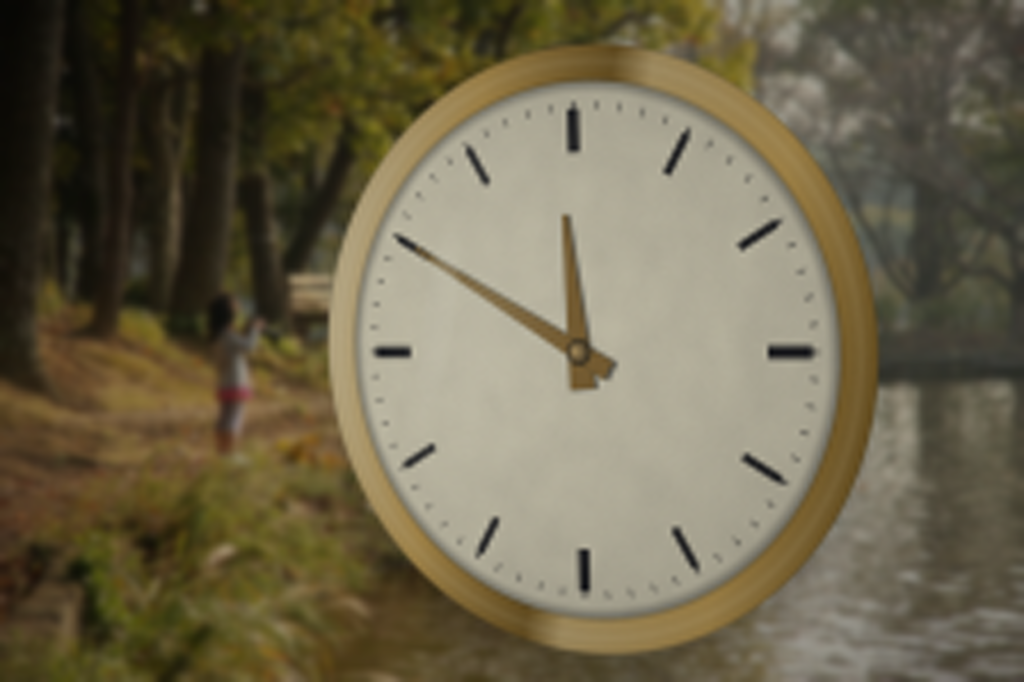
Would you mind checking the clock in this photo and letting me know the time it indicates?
11:50
